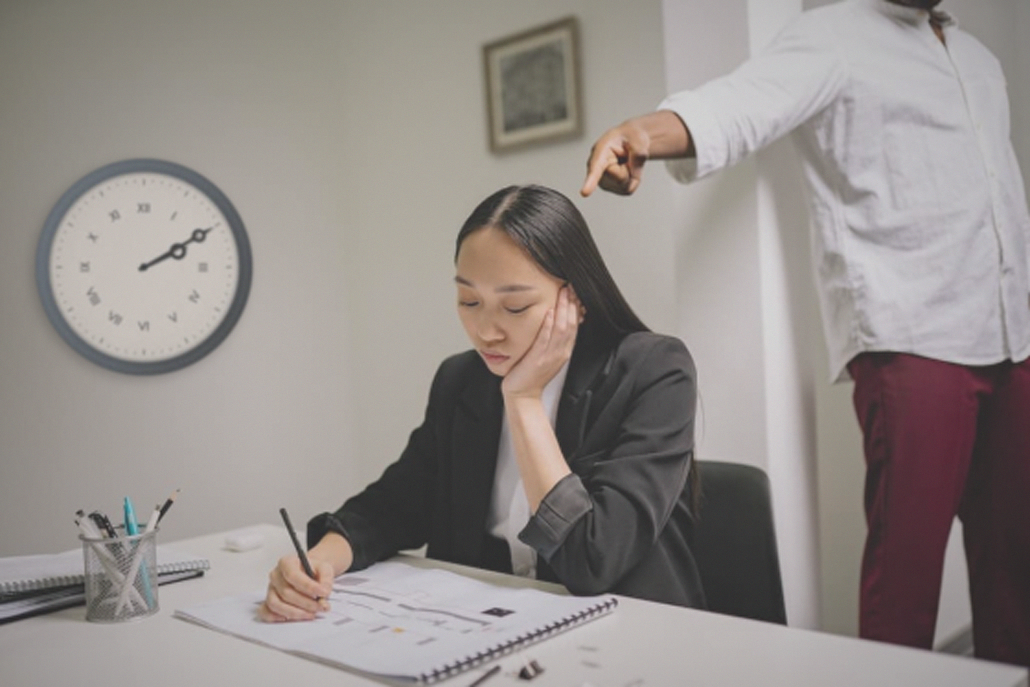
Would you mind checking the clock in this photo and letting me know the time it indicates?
2:10
